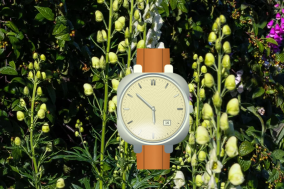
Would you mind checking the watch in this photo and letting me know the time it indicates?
5:52
